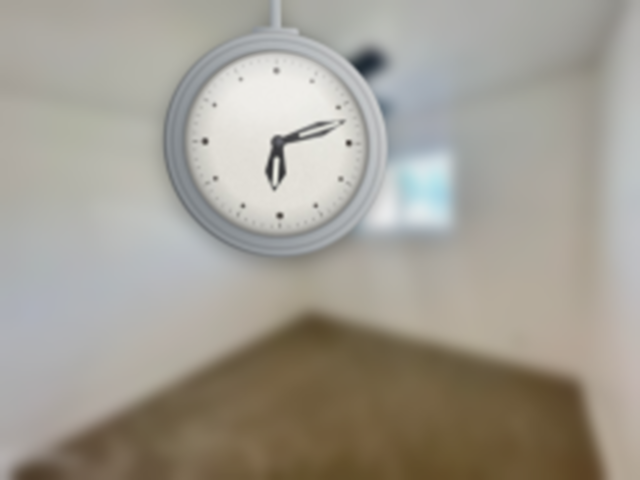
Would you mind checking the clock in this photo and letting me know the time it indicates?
6:12
